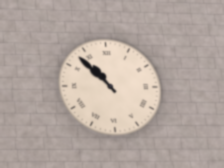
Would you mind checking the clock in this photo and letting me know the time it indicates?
10:53
